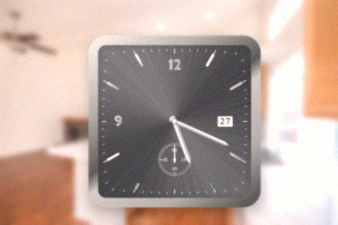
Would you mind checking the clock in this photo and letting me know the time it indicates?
5:19
